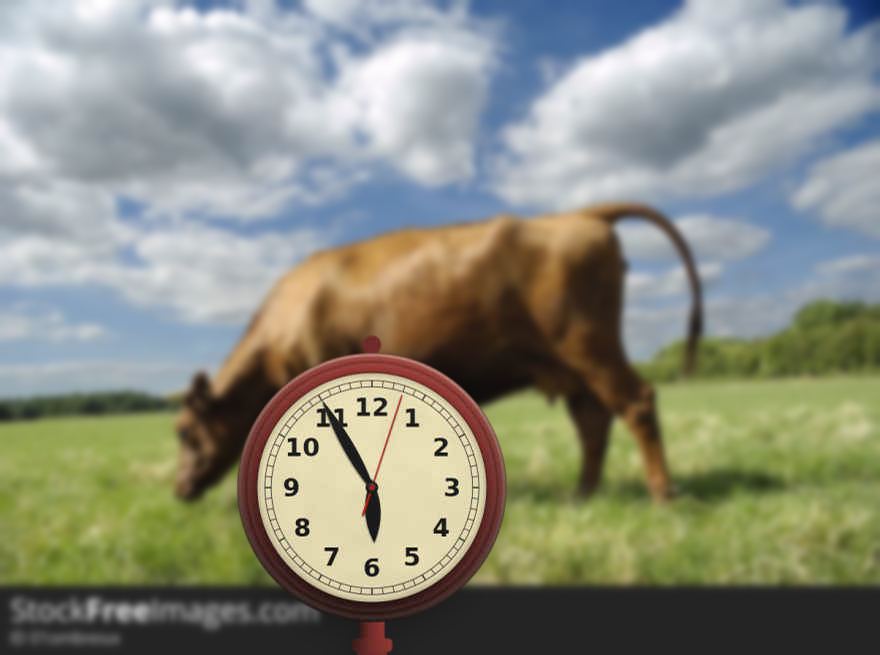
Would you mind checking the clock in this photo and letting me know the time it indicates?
5:55:03
